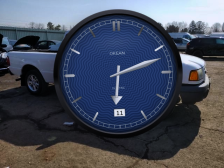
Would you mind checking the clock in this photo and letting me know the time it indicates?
6:12
